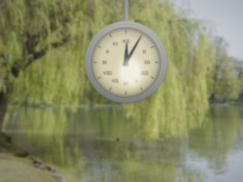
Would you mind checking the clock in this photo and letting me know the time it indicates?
12:05
